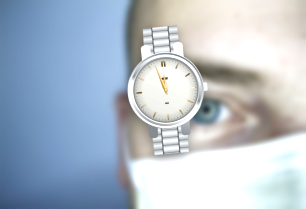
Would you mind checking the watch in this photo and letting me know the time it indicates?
11:57
